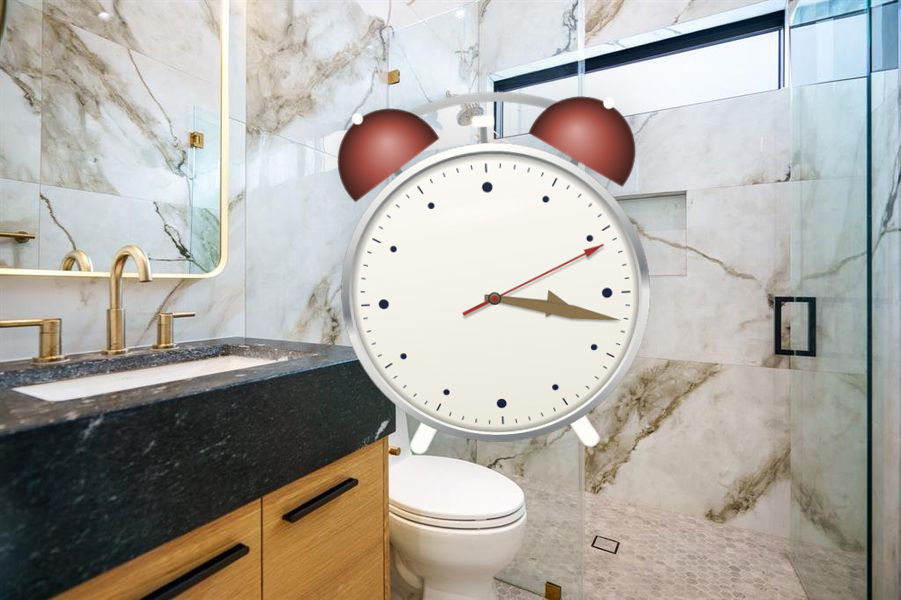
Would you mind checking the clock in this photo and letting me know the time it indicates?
3:17:11
